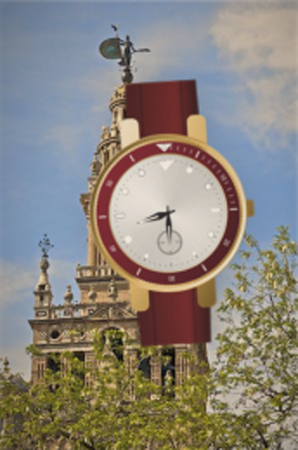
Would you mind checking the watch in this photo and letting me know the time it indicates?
8:30
